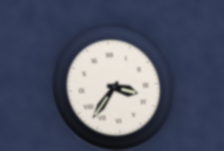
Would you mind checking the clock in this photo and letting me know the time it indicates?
3:37
